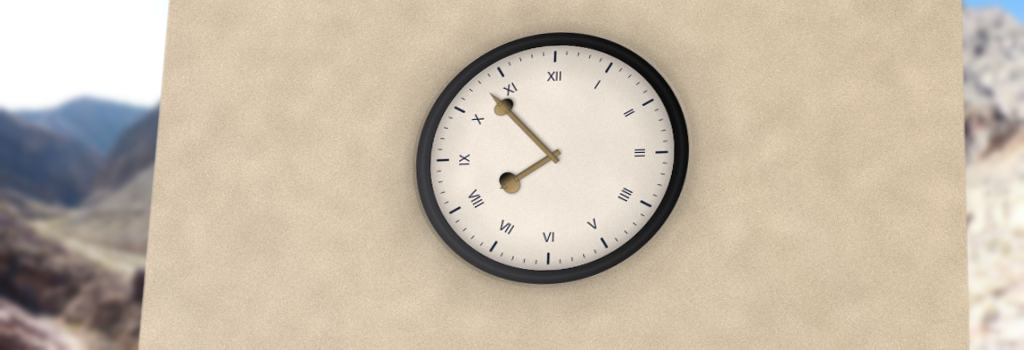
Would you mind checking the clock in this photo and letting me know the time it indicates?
7:53
